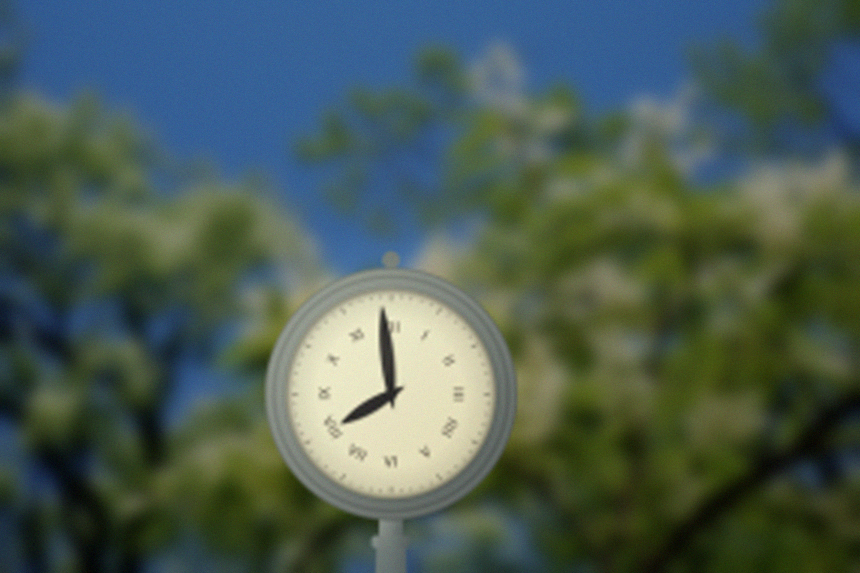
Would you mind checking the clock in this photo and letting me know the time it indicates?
7:59
